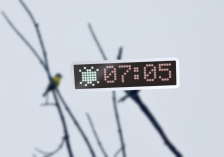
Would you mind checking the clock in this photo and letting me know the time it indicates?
7:05
